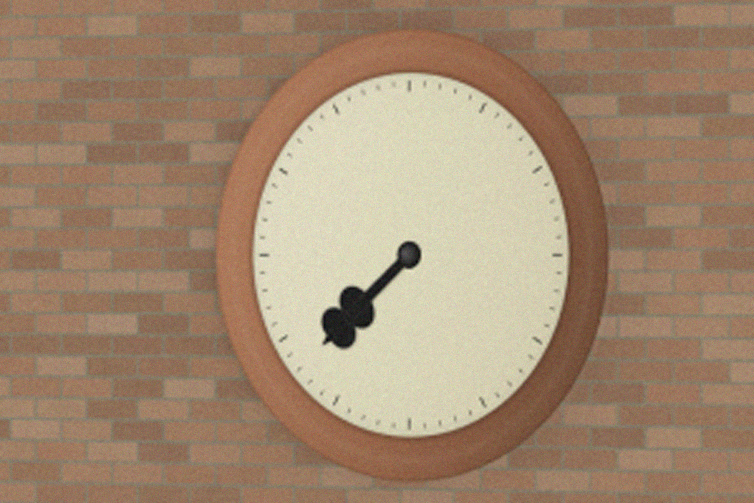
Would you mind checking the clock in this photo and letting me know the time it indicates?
7:38
